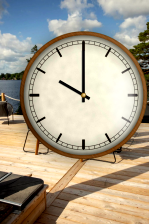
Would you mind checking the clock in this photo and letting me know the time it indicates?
10:00
